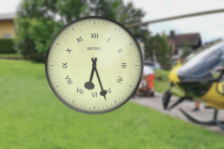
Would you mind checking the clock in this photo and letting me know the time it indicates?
6:27
